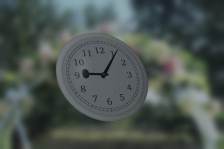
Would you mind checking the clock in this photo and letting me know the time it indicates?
9:06
